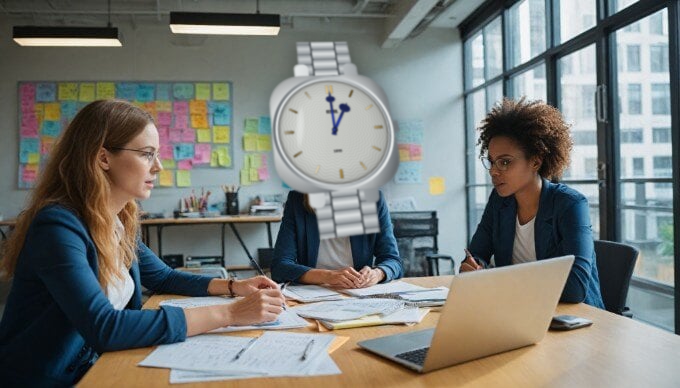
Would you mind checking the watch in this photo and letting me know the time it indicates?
1:00
